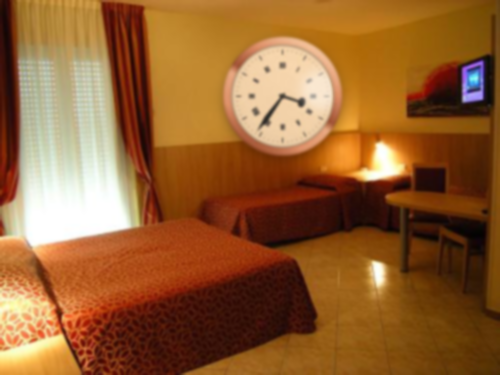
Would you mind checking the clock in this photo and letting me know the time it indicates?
3:36
